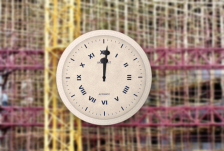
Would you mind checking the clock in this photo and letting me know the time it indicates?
12:01
